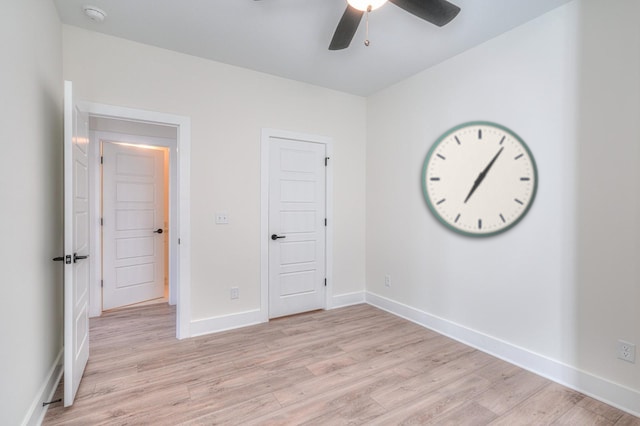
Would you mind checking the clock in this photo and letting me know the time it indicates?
7:06
